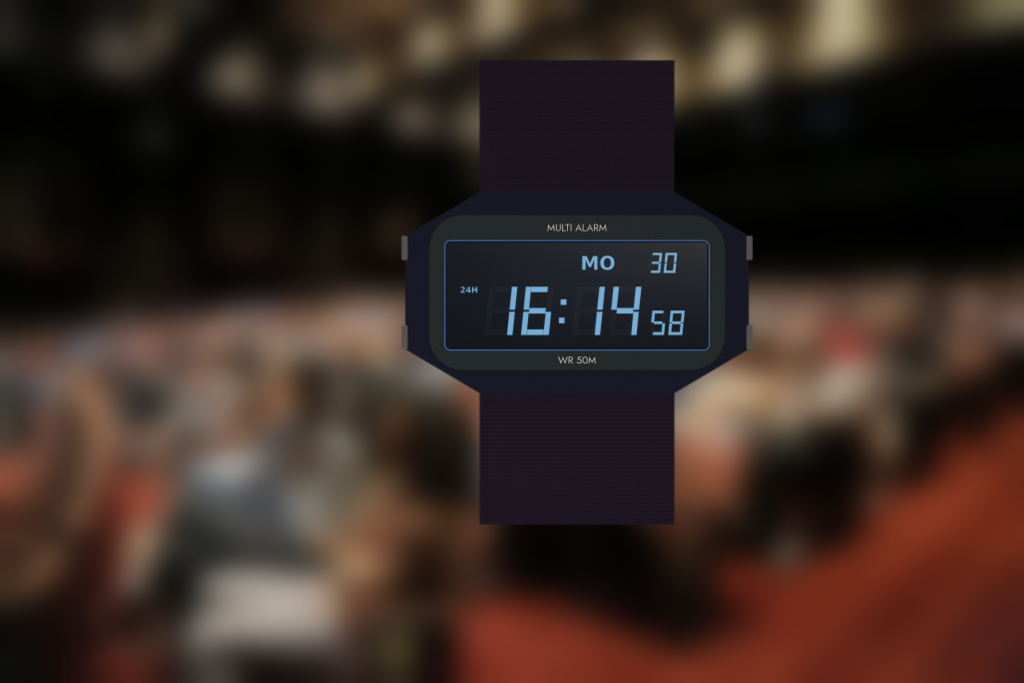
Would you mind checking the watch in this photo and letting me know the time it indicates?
16:14:58
